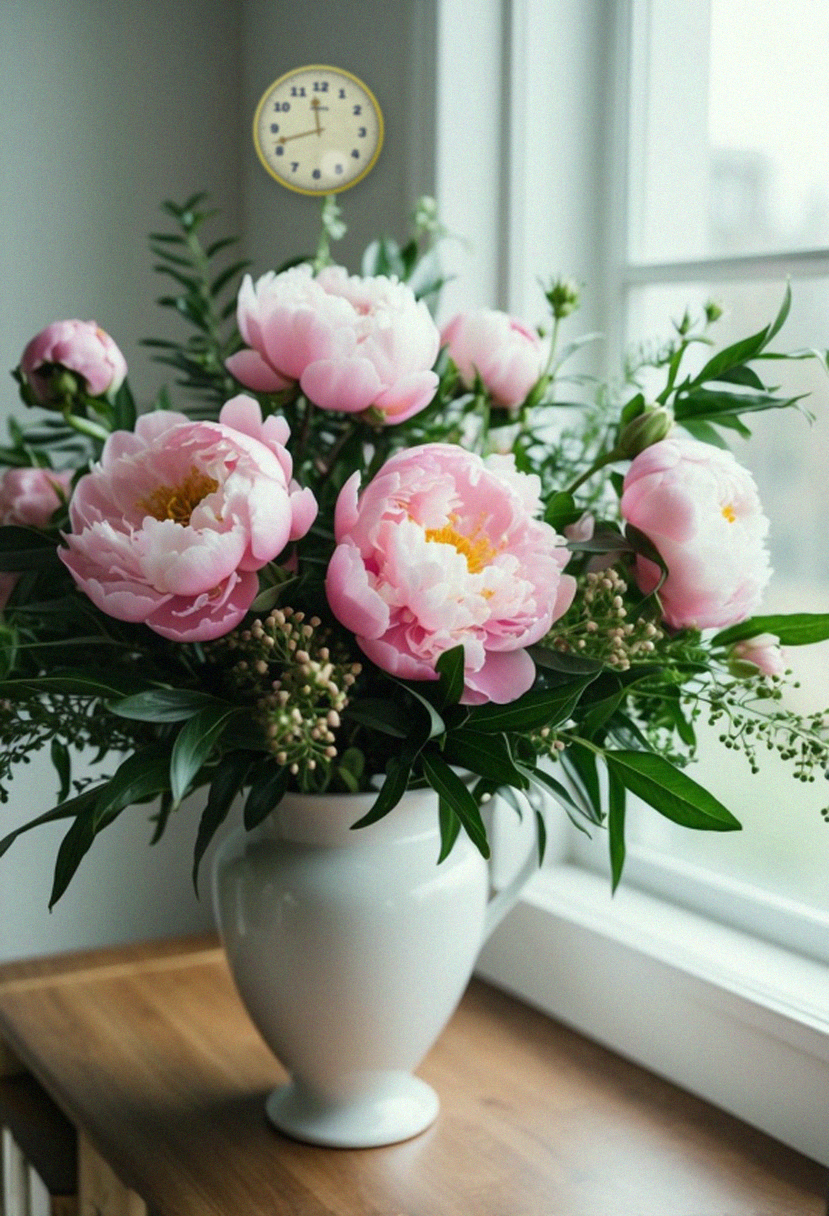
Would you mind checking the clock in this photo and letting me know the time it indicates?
11:42
